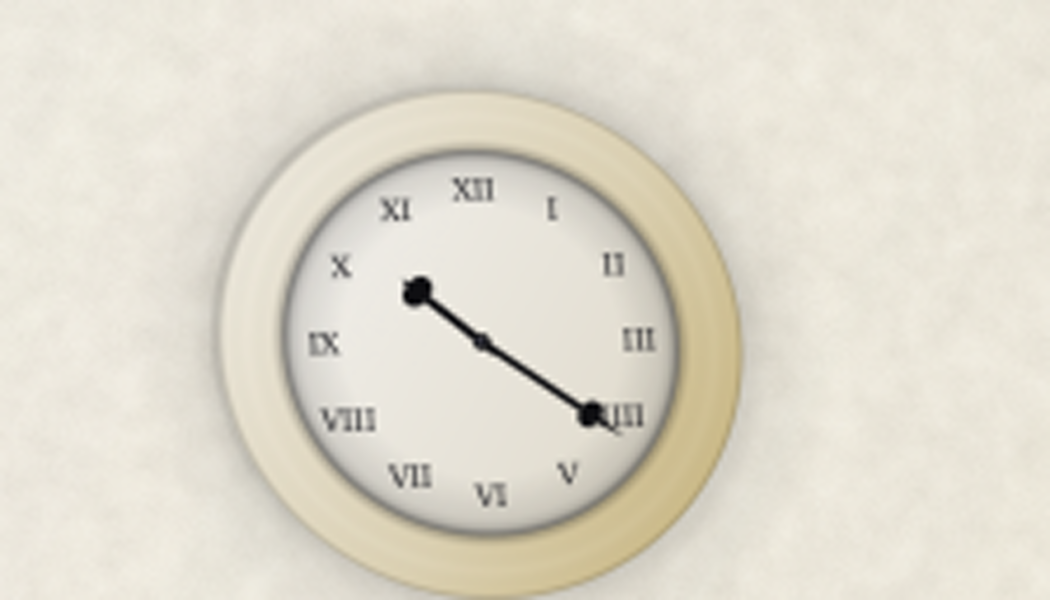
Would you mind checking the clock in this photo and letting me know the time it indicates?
10:21
